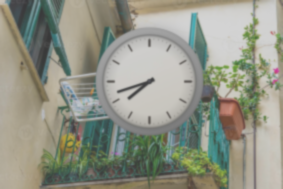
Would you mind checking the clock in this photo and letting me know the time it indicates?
7:42
